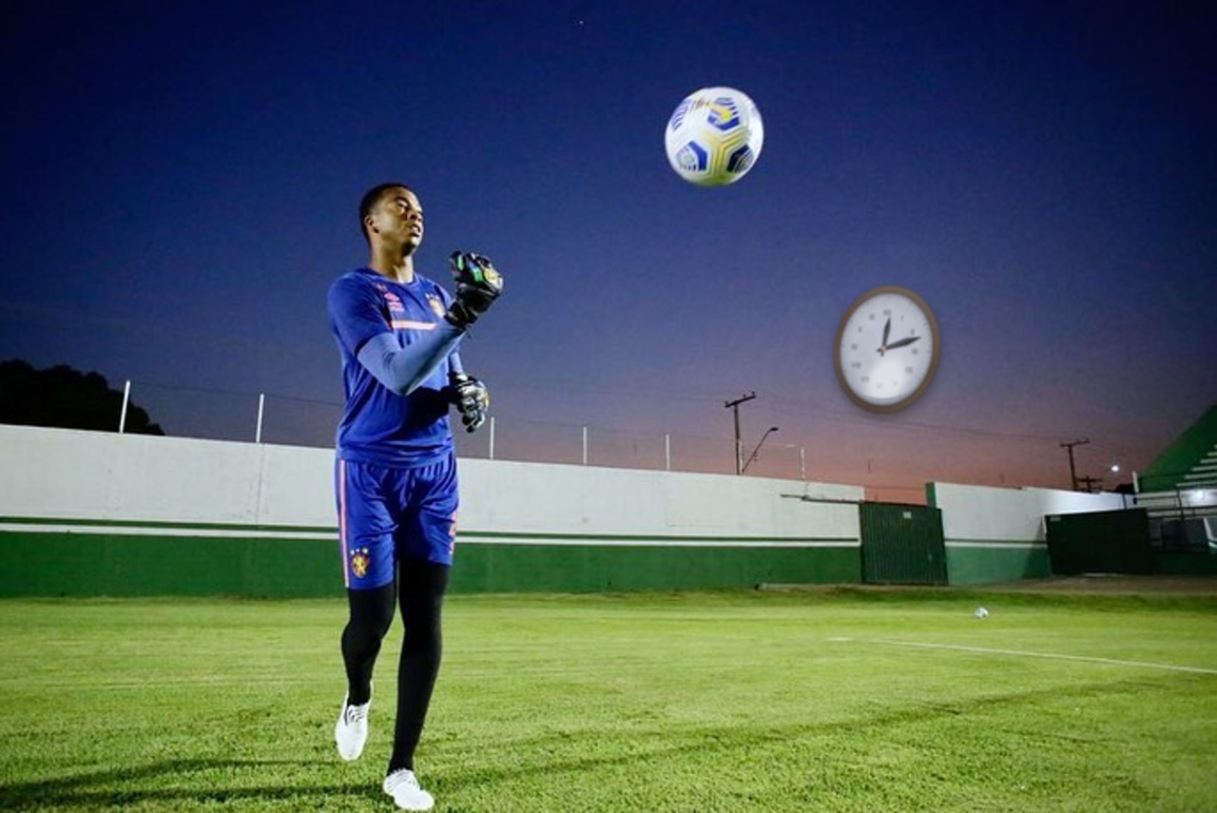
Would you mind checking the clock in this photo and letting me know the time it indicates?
12:12
